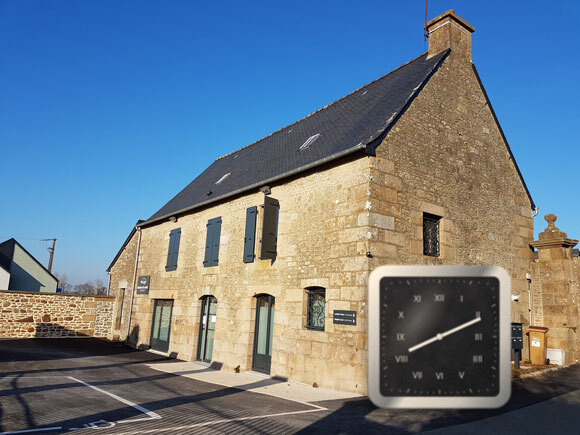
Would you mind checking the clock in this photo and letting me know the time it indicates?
8:11
